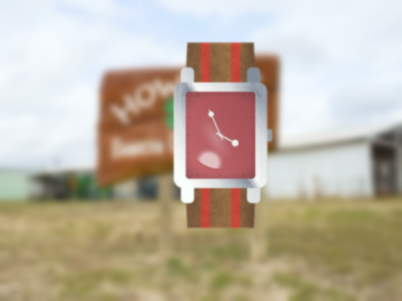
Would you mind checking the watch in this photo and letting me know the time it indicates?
3:56
